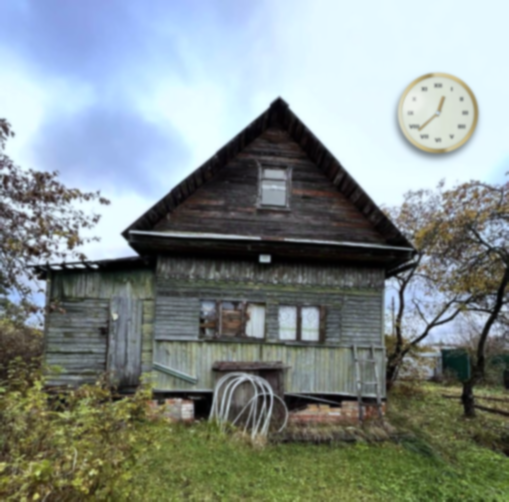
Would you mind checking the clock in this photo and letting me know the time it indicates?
12:38
